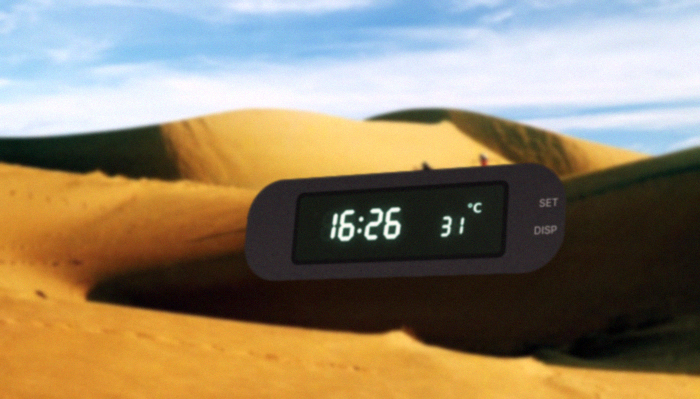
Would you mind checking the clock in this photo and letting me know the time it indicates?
16:26
